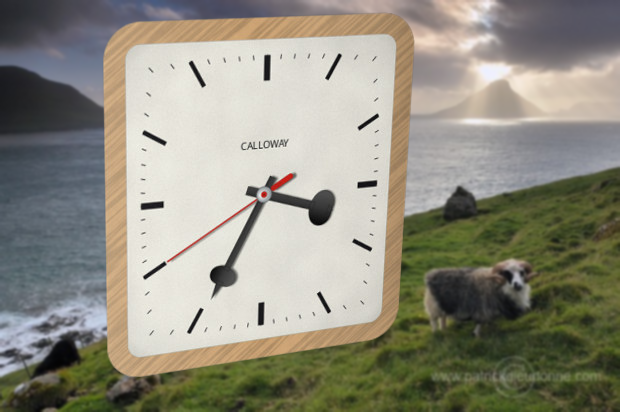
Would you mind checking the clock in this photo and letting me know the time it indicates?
3:34:40
